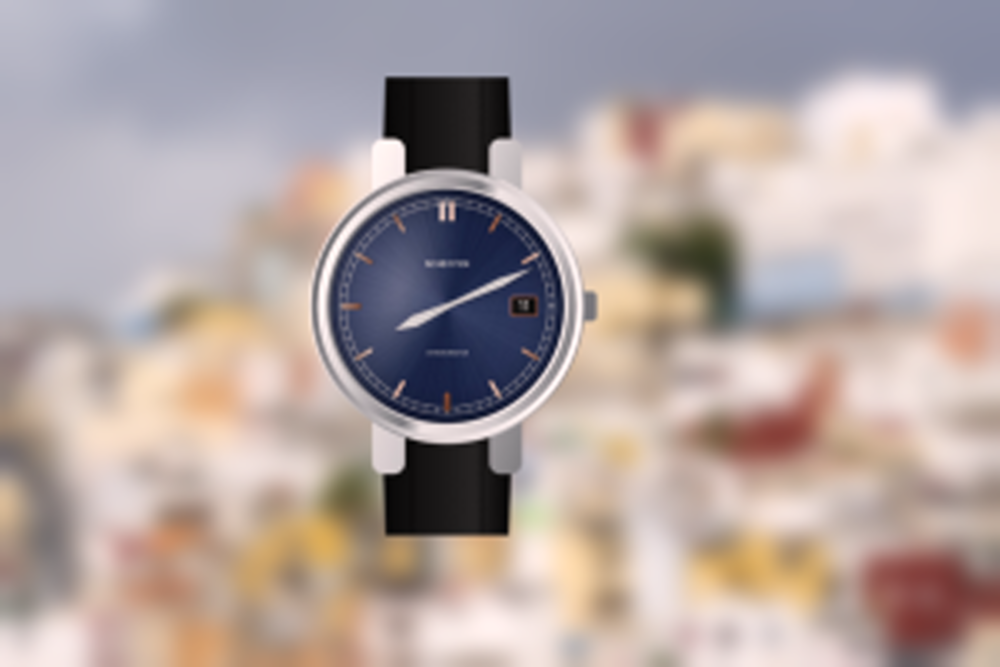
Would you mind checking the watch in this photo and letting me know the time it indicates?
8:11
